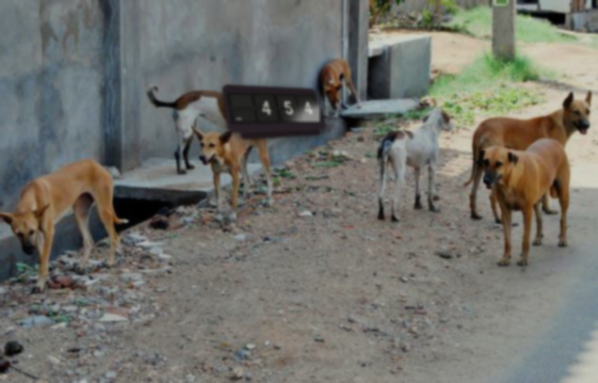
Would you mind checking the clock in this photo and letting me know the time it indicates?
4:54
